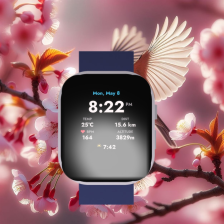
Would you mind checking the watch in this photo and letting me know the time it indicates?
8:22
